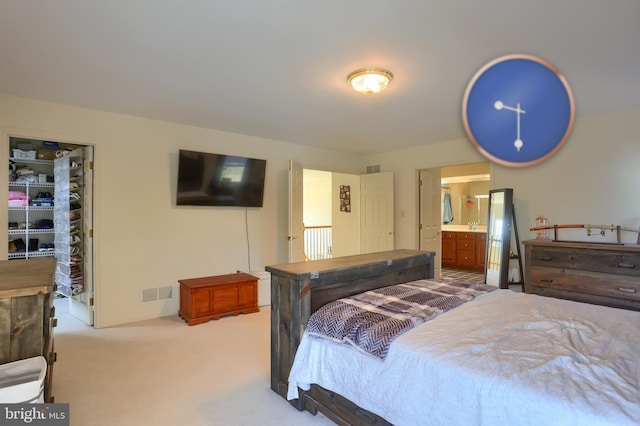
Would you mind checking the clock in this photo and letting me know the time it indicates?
9:30
